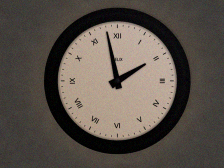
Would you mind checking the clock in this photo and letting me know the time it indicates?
1:58
